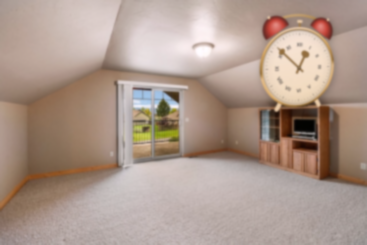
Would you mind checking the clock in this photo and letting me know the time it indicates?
12:52
